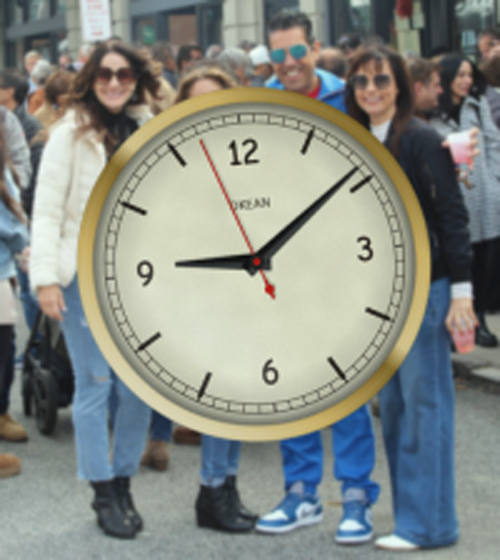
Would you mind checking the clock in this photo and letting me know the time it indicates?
9:08:57
